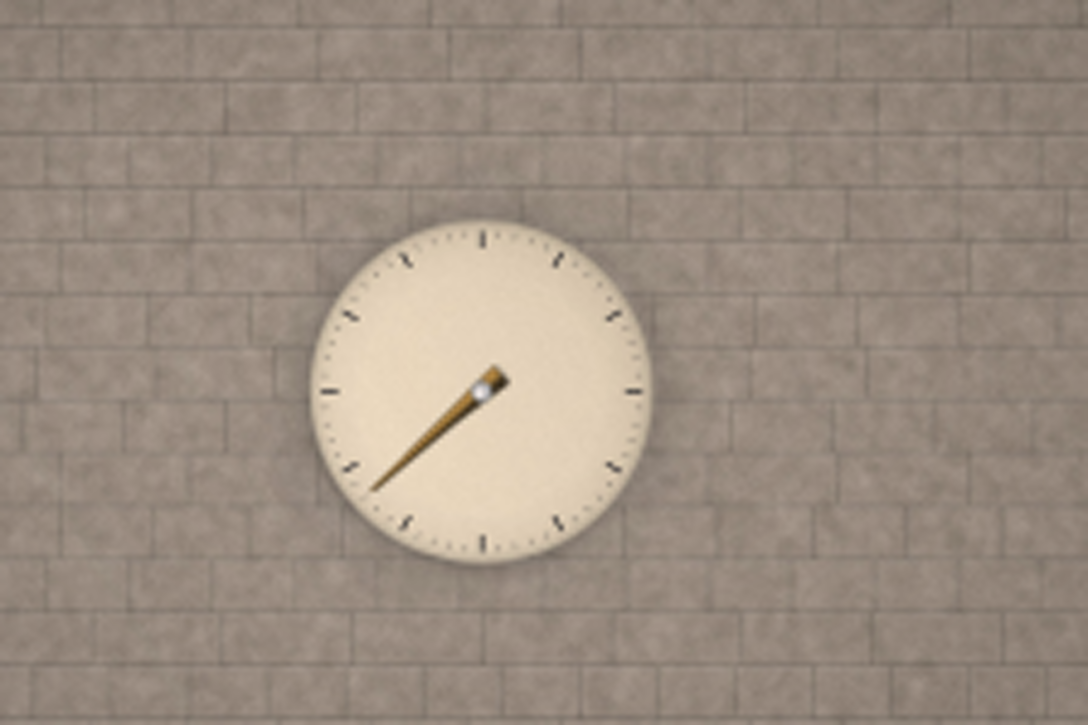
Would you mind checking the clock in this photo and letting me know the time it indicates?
7:38
